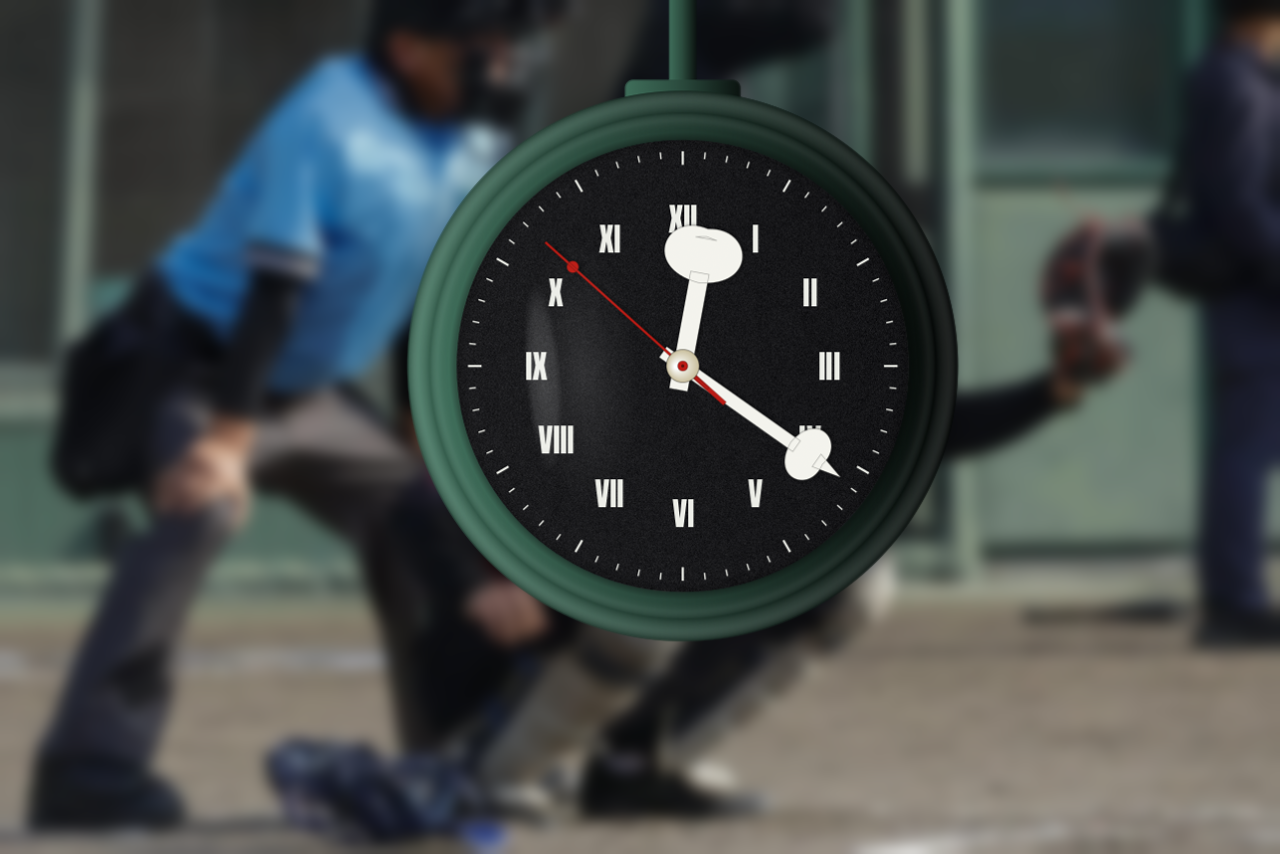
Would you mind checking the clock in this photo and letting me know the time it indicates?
12:20:52
